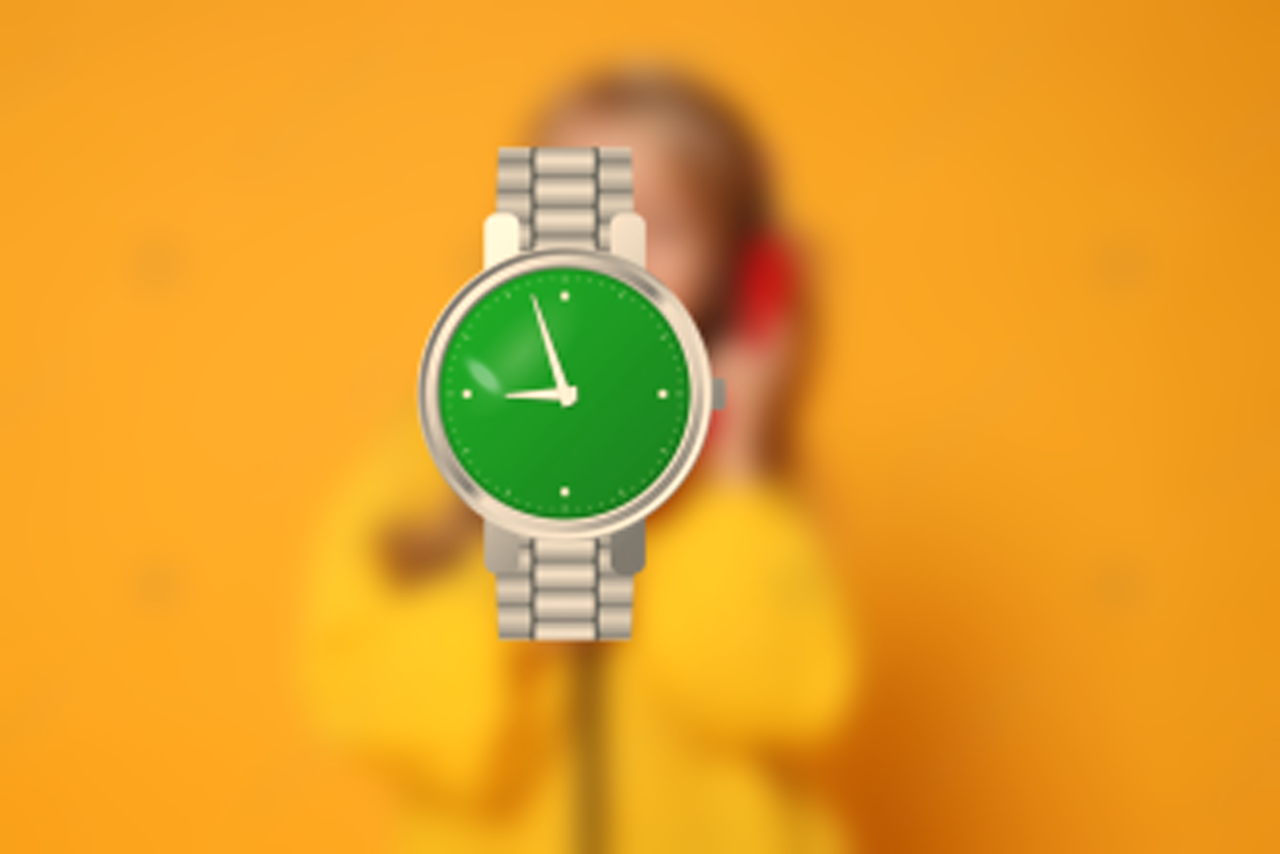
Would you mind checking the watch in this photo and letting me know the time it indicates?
8:57
